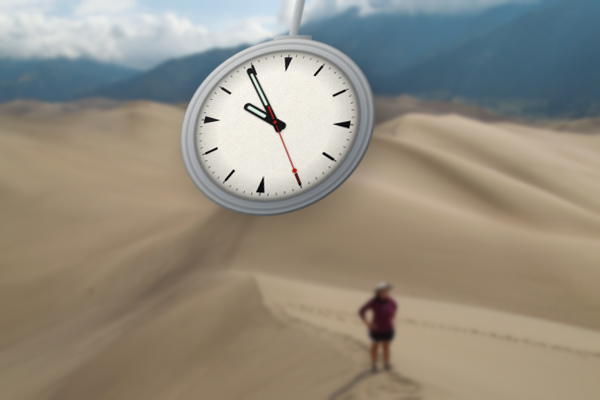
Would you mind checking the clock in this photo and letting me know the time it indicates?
9:54:25
